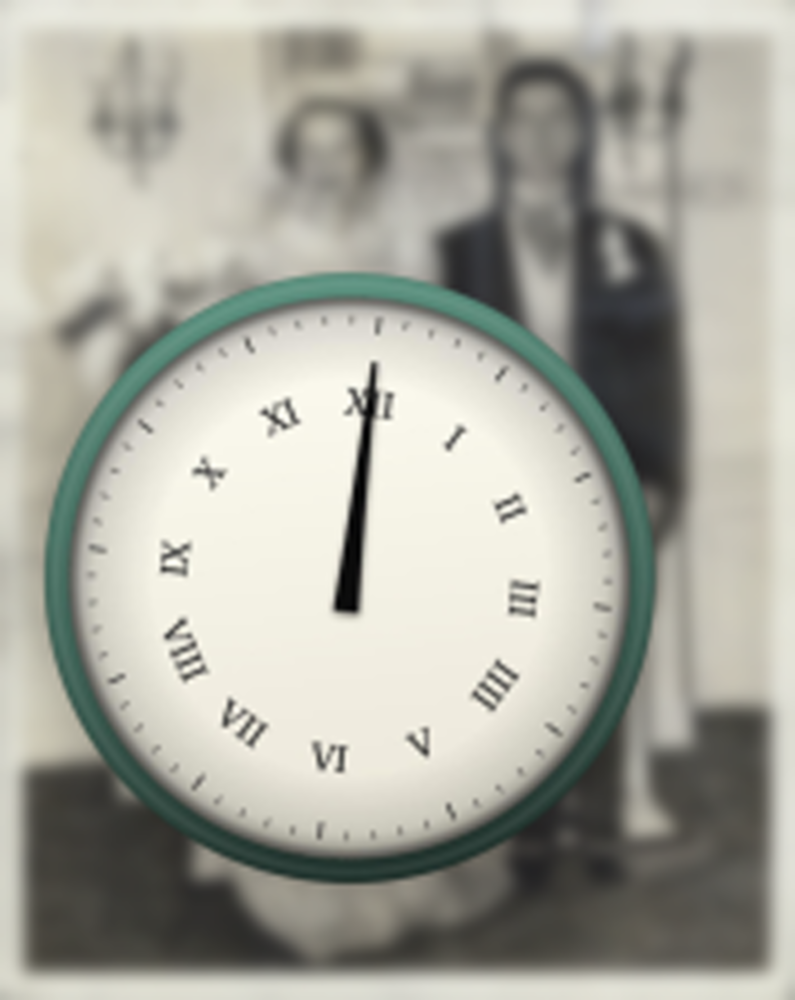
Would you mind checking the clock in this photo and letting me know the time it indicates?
12:00
